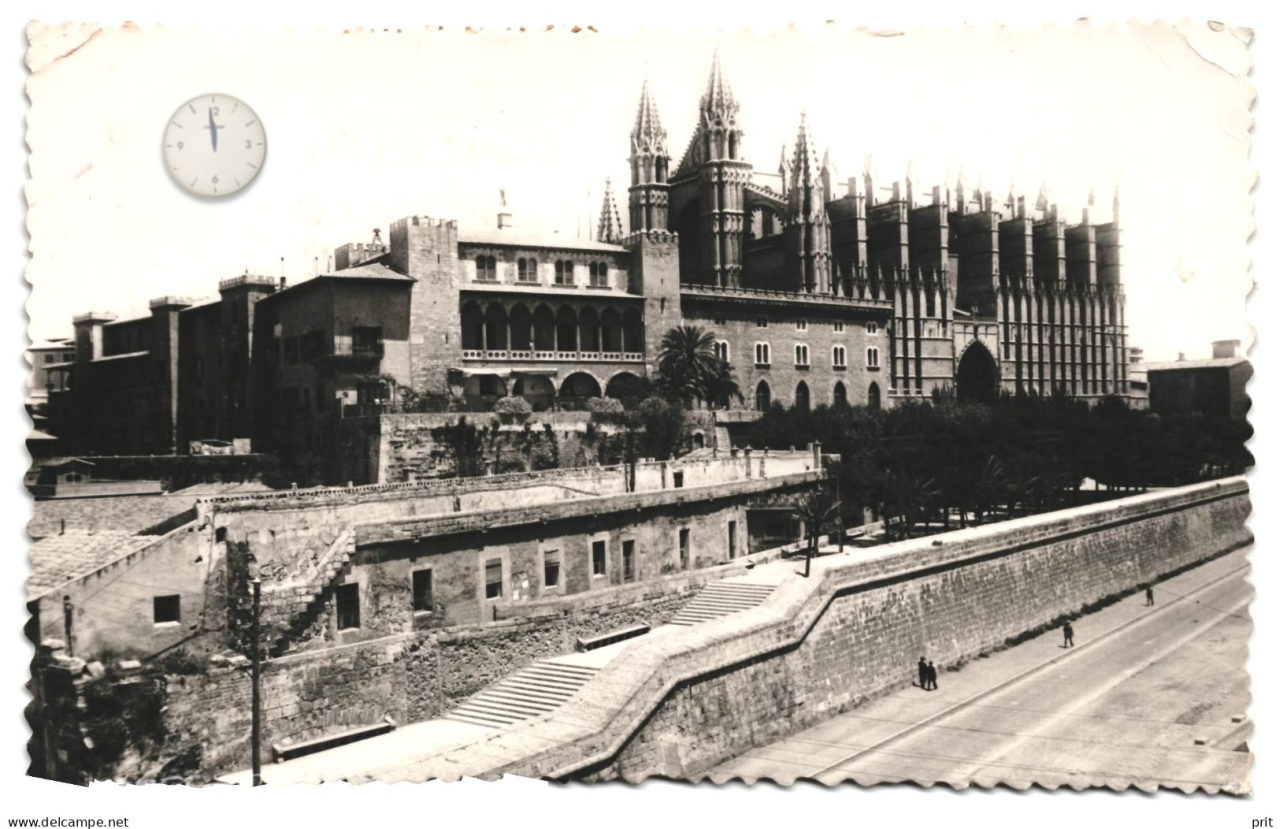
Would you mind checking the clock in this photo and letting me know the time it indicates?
11:59
